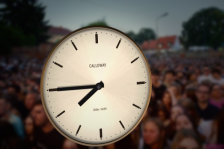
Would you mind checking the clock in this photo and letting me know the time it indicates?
7:45
